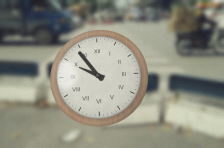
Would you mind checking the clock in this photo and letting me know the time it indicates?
9:54
